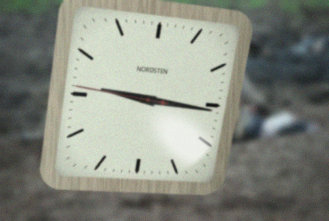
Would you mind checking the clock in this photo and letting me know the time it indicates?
9:15:46
